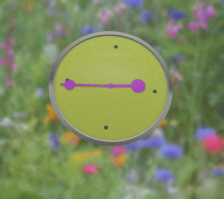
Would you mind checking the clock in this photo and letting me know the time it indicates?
2:44
